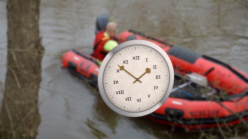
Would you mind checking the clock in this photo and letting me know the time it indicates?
1:52
